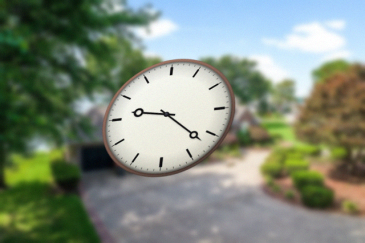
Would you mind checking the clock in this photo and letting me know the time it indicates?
9:22
